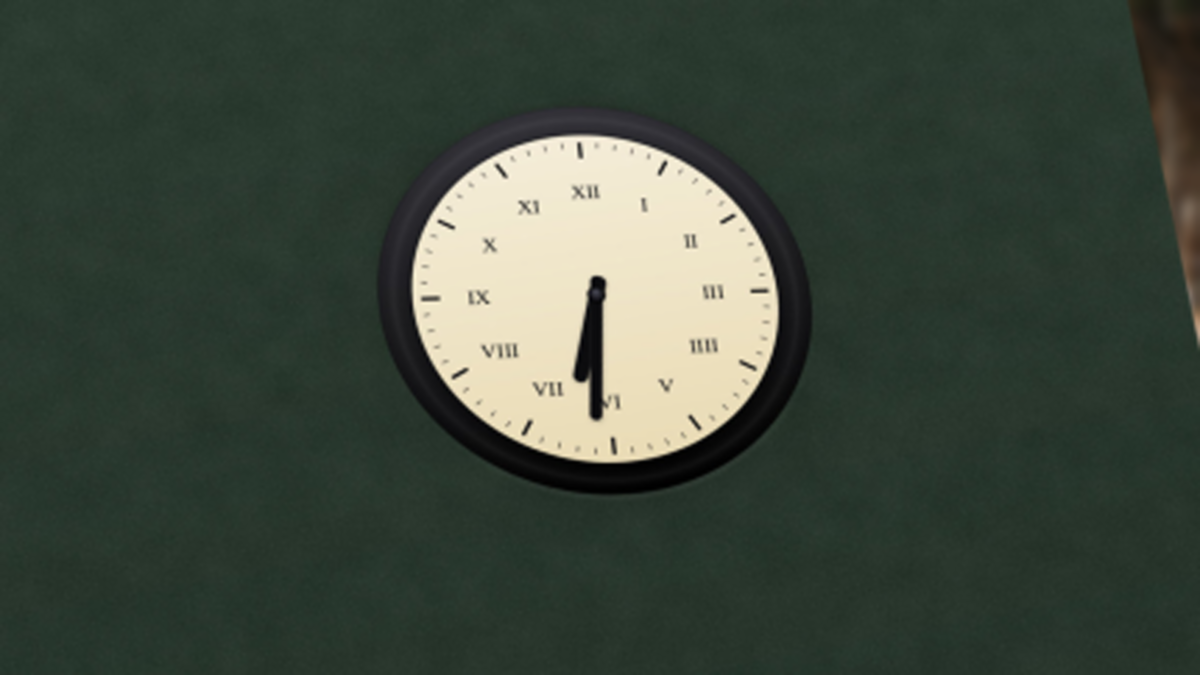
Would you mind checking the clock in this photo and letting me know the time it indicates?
6:31
